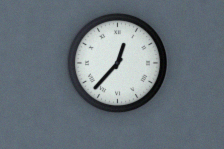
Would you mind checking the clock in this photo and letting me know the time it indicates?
12:37
